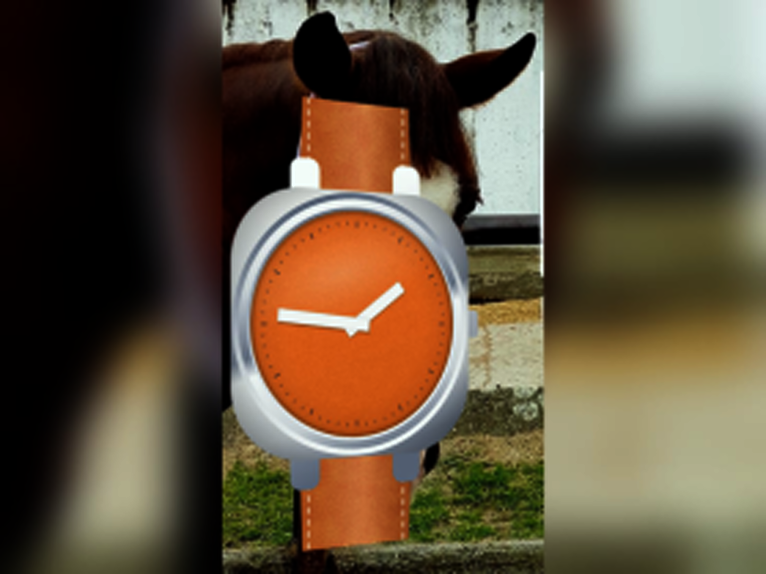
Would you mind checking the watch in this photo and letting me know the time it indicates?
1:46
